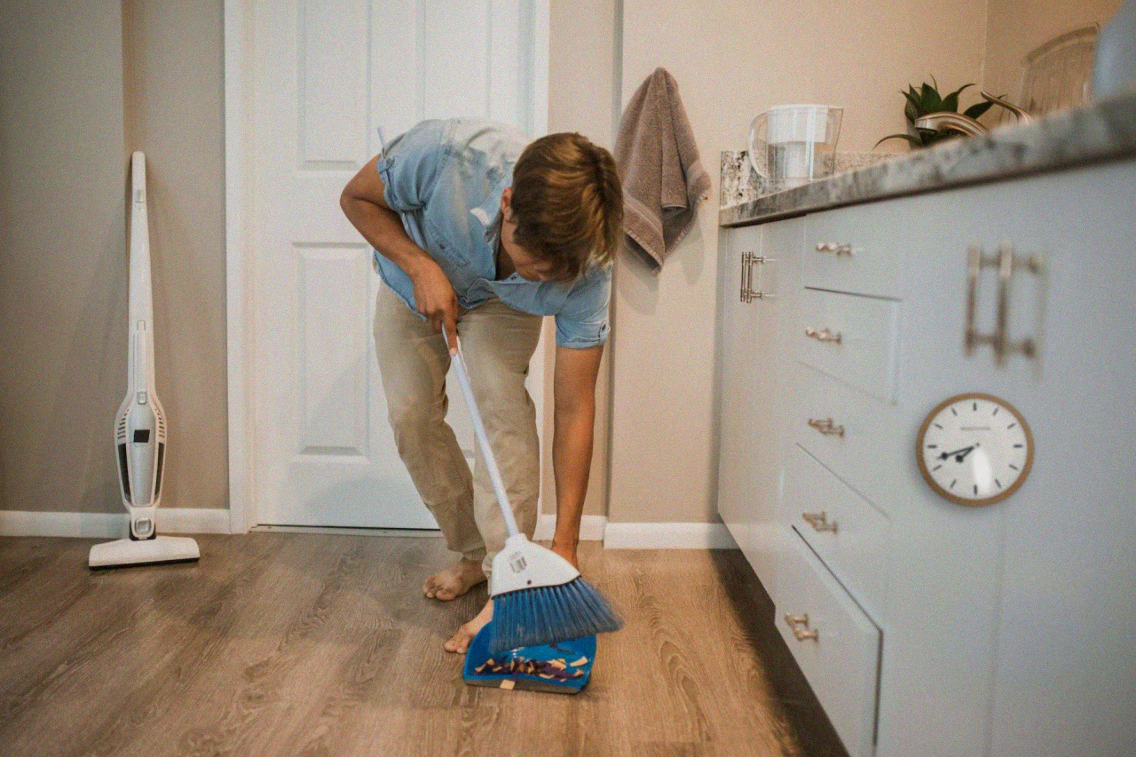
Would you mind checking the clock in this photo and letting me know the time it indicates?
7:42
